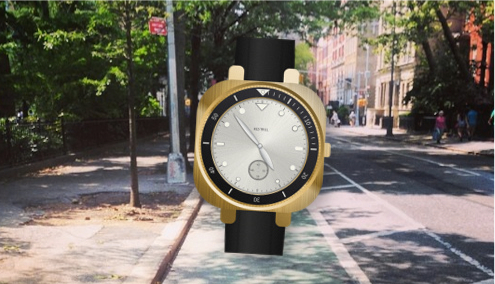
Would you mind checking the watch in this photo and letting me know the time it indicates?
4:53
